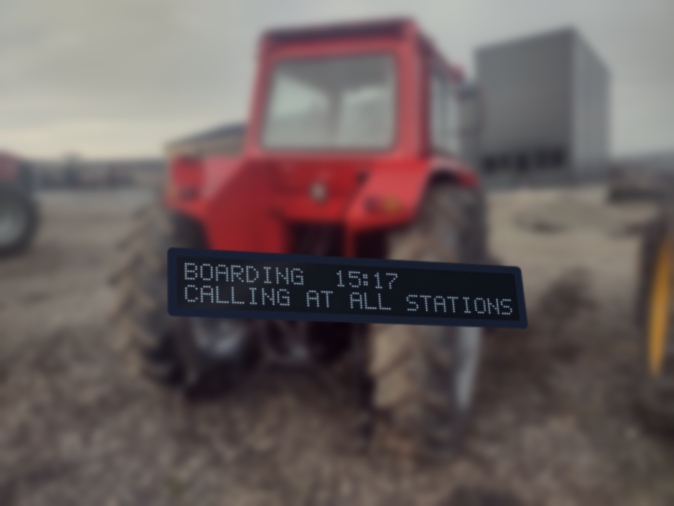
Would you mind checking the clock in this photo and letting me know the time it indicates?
15:17
